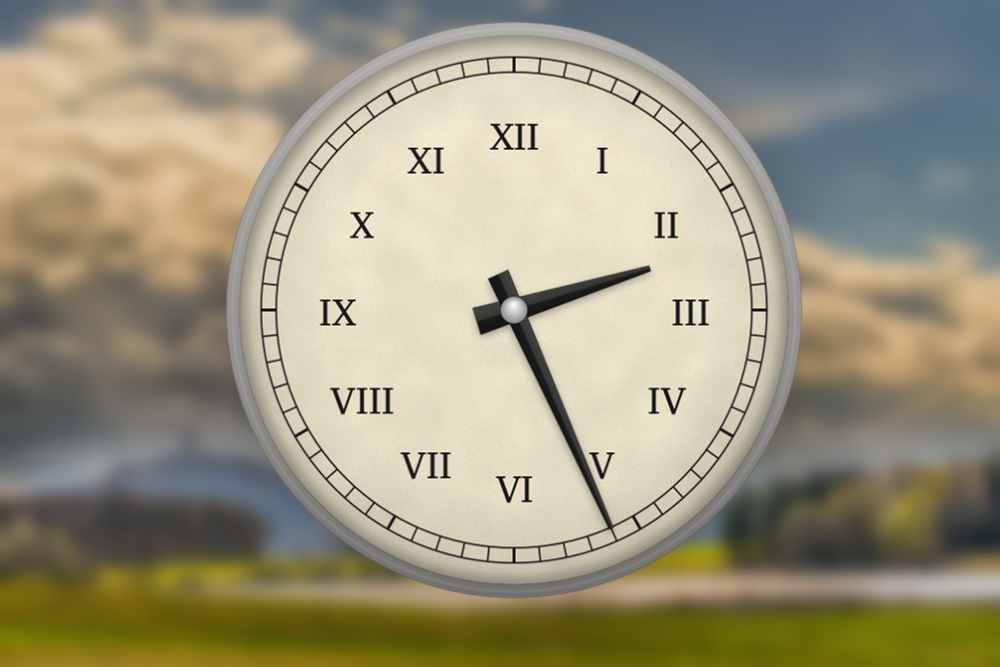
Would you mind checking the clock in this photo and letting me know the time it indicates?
2:26
